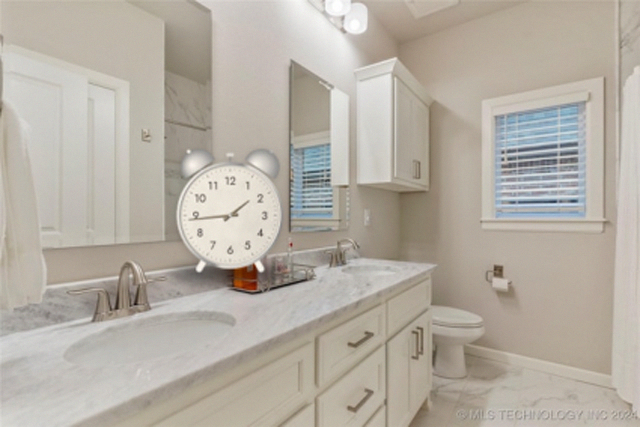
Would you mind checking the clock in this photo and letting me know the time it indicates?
1:44
